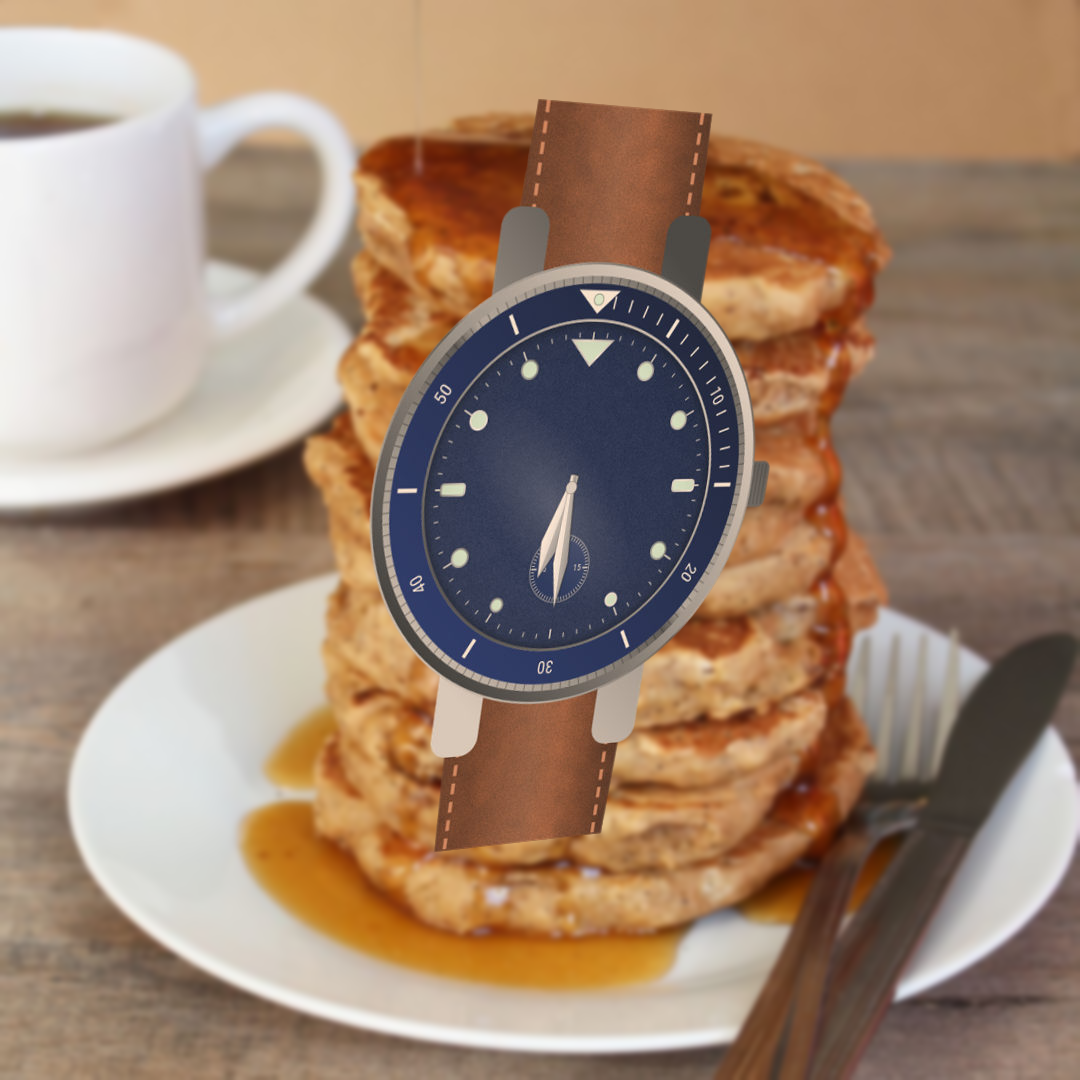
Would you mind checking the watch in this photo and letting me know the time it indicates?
6:30
